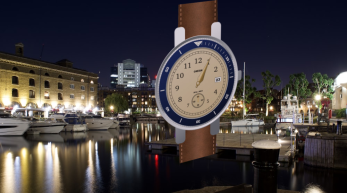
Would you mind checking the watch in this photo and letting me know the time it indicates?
1:05
